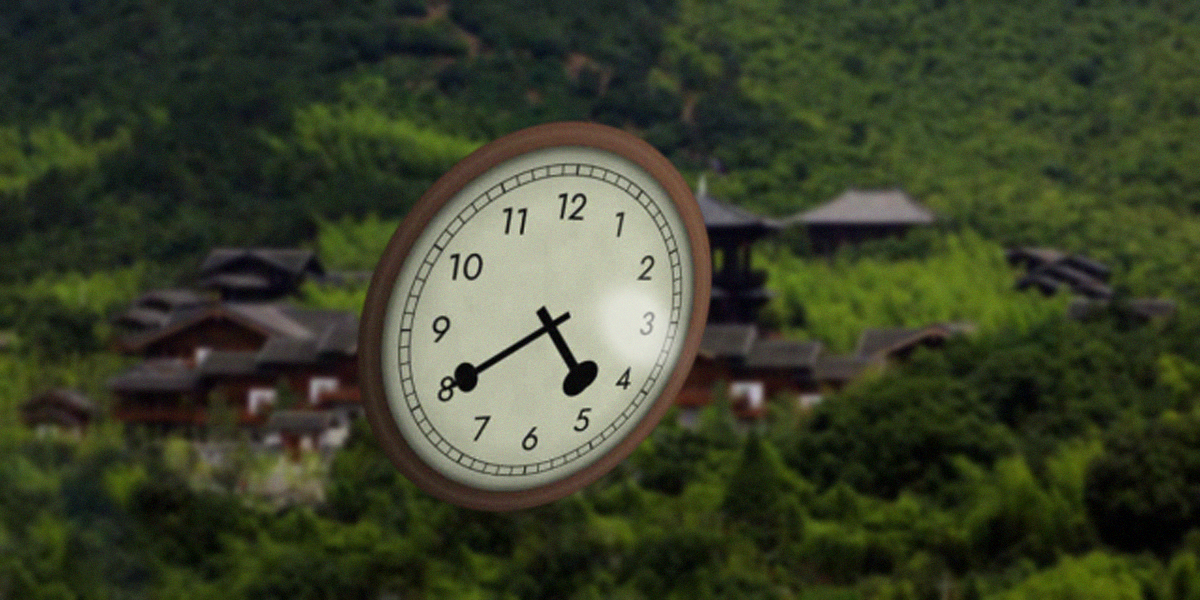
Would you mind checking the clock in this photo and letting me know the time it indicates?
4:40
